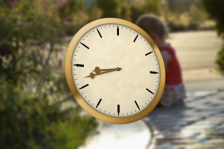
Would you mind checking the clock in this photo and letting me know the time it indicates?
8:42
